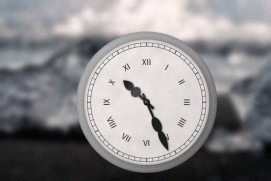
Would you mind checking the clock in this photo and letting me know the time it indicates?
10:26
